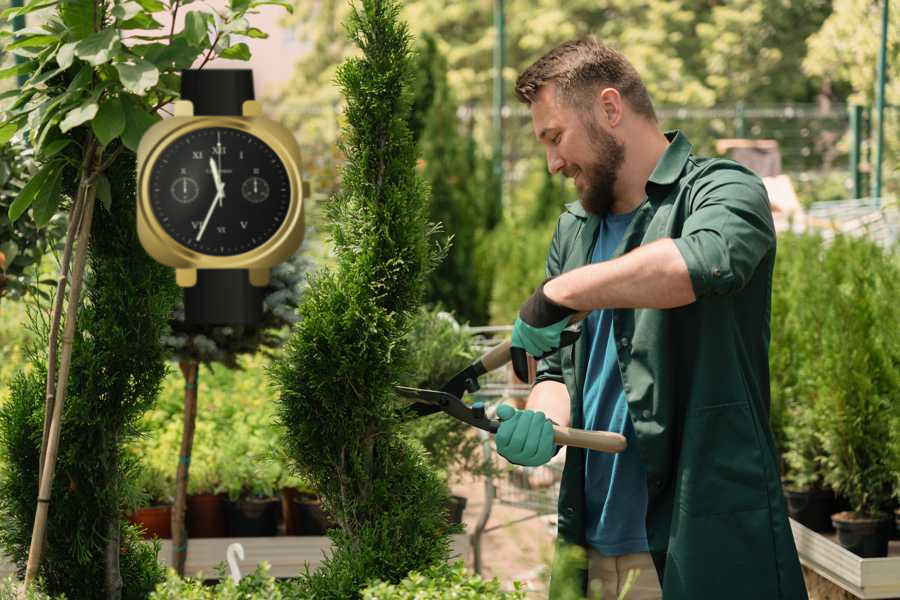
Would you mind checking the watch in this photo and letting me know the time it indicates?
11:34
